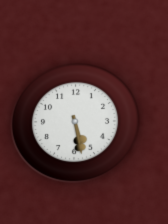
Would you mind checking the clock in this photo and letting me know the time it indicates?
5:28
